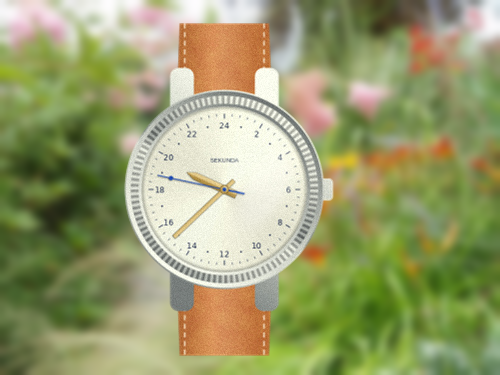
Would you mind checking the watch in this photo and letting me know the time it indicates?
19:37:47
